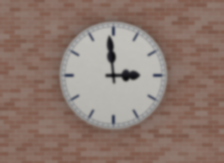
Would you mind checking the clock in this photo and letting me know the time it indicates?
2:59
